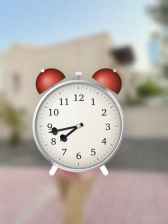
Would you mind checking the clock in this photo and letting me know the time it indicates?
7:43
